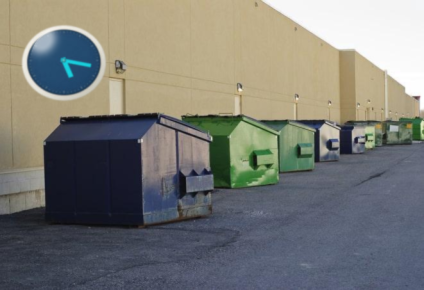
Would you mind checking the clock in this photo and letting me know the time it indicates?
5:17
